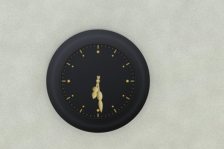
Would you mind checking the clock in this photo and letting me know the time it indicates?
6:29
